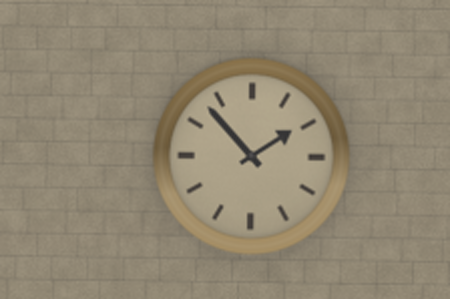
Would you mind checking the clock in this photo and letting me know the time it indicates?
1:53
